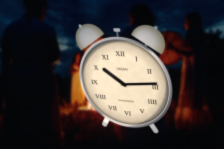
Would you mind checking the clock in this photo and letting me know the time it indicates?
10:14
